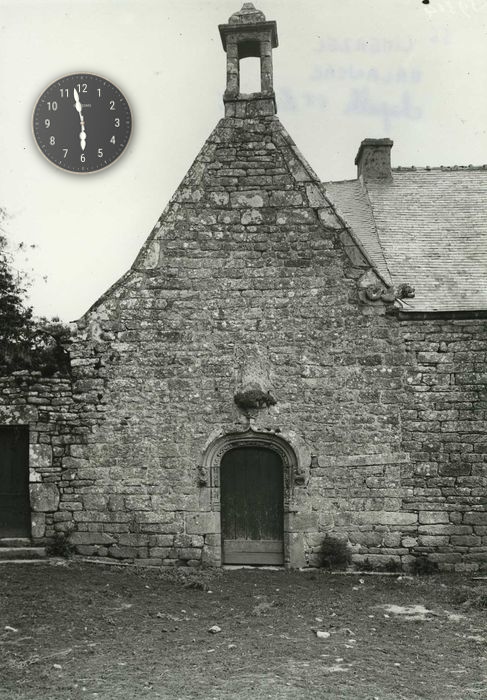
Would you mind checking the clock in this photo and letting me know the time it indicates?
5:58
